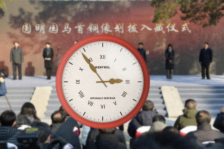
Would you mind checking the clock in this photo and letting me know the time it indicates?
2:54
